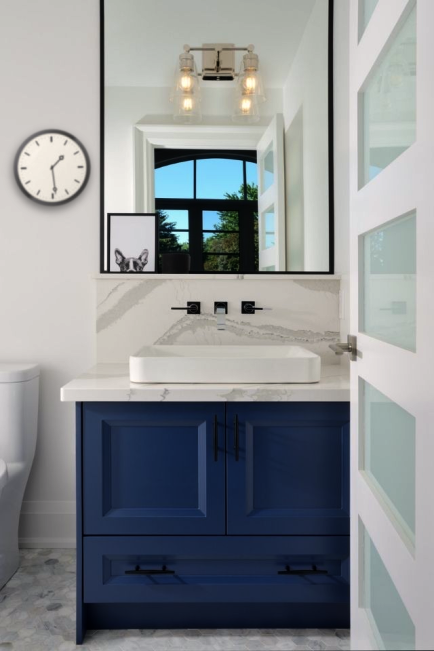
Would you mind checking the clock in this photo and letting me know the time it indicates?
1:29
